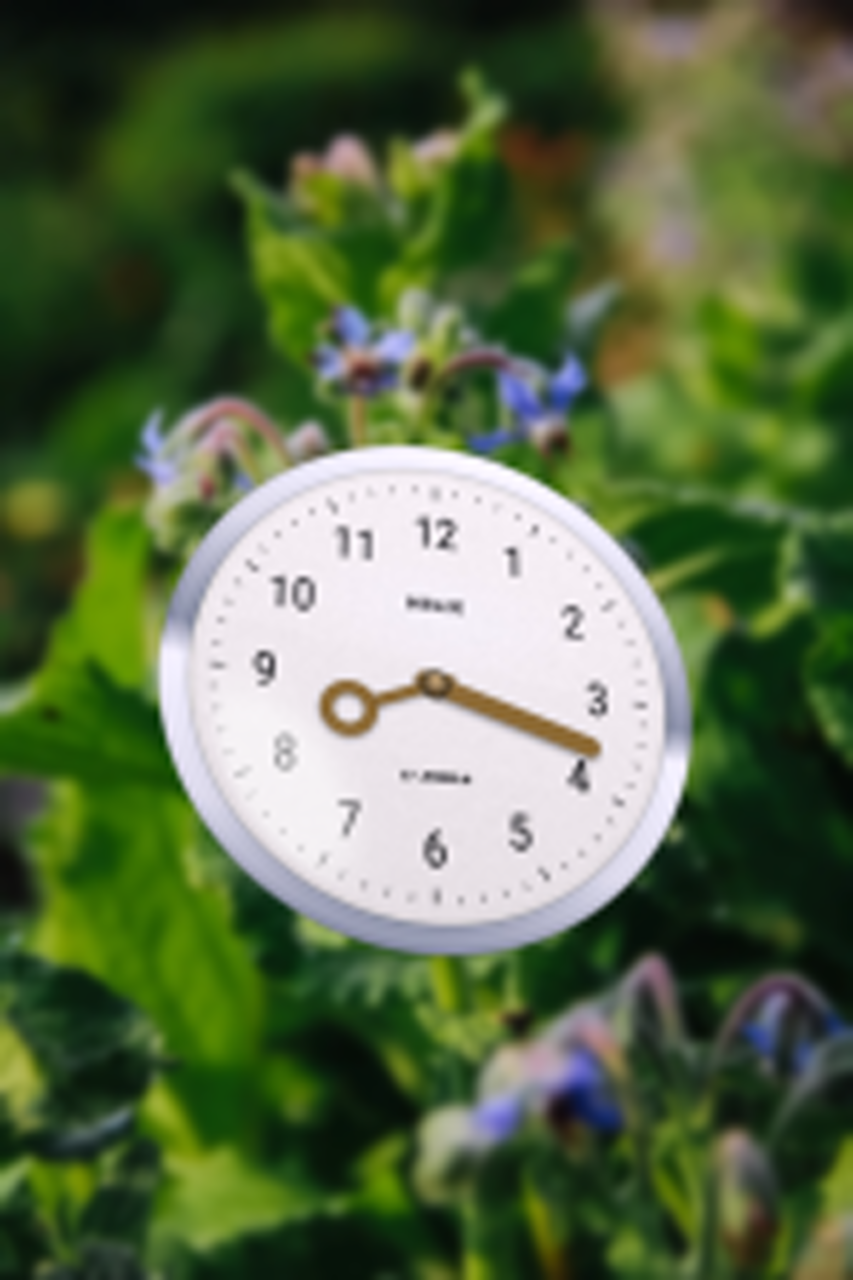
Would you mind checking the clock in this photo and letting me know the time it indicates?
8:18
